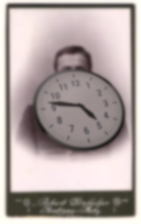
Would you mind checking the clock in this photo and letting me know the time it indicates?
4:47
